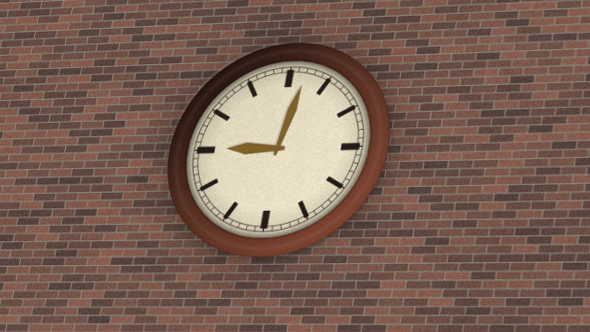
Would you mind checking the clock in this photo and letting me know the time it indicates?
9:02
